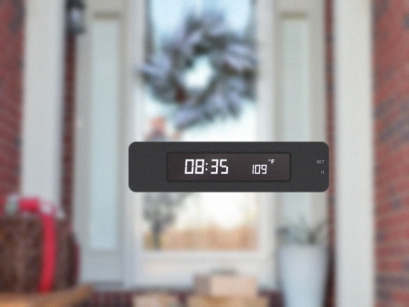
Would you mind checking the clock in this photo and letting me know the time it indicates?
8:35
